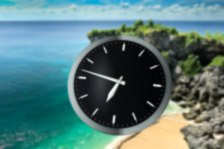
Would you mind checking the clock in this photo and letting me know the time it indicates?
6:47
